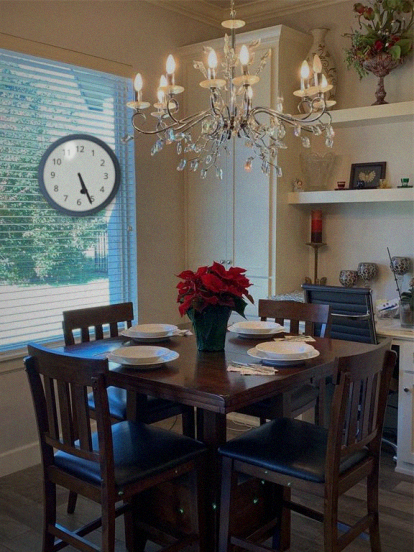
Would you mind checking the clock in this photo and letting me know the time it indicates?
5:26
